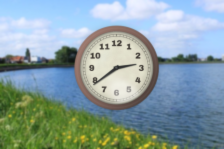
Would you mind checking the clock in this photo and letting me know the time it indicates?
2:39
